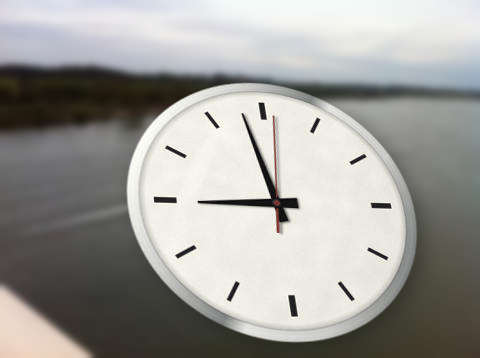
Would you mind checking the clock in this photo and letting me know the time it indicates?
8:58:01
